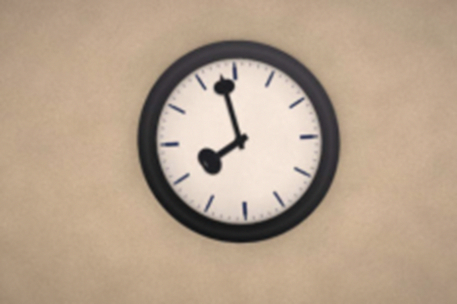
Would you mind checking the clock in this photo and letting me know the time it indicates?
7:58
